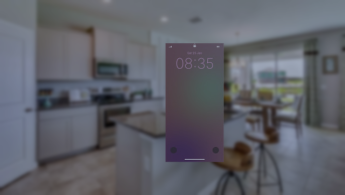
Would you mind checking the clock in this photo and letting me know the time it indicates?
8:35
